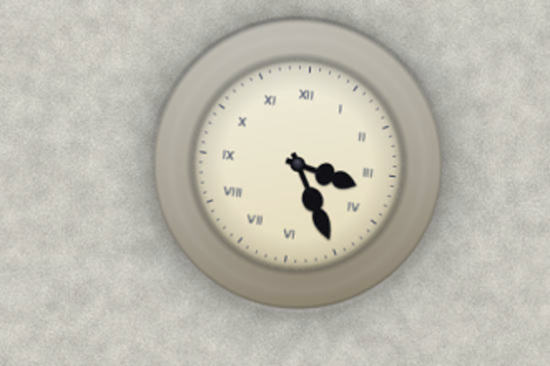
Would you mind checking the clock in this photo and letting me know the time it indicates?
3:25
